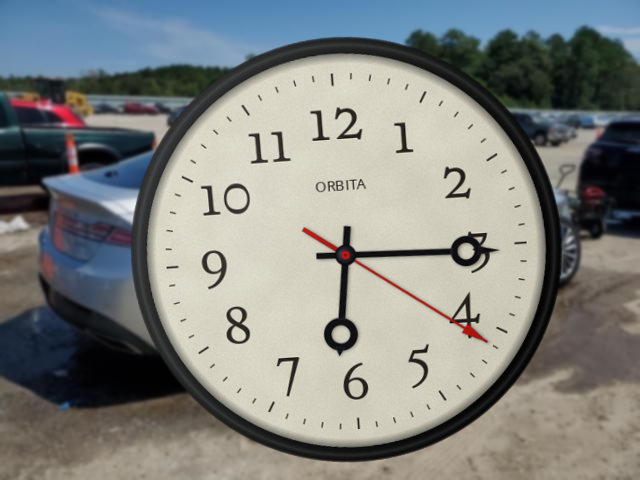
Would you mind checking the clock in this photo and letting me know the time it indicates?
6:15:21
